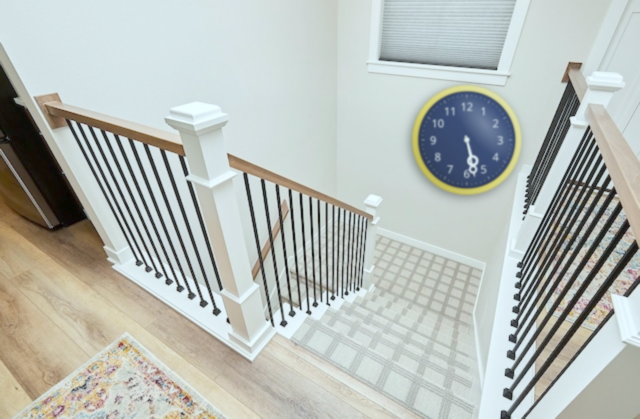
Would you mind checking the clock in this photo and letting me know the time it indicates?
5:28
